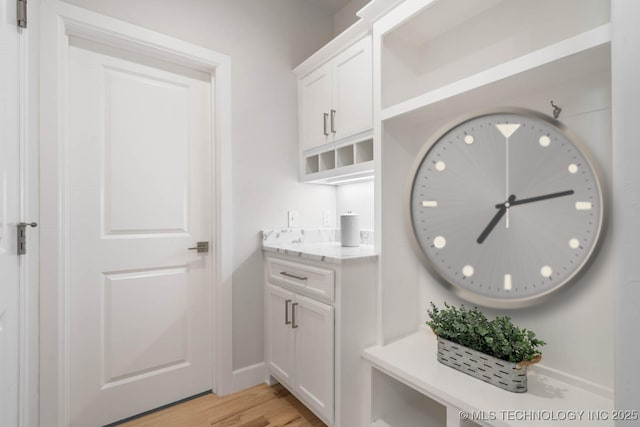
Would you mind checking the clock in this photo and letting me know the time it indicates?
7:13:00
